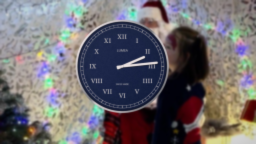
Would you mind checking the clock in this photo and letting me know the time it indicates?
2:14
